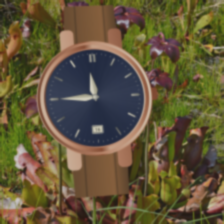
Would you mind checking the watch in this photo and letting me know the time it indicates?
11:45
